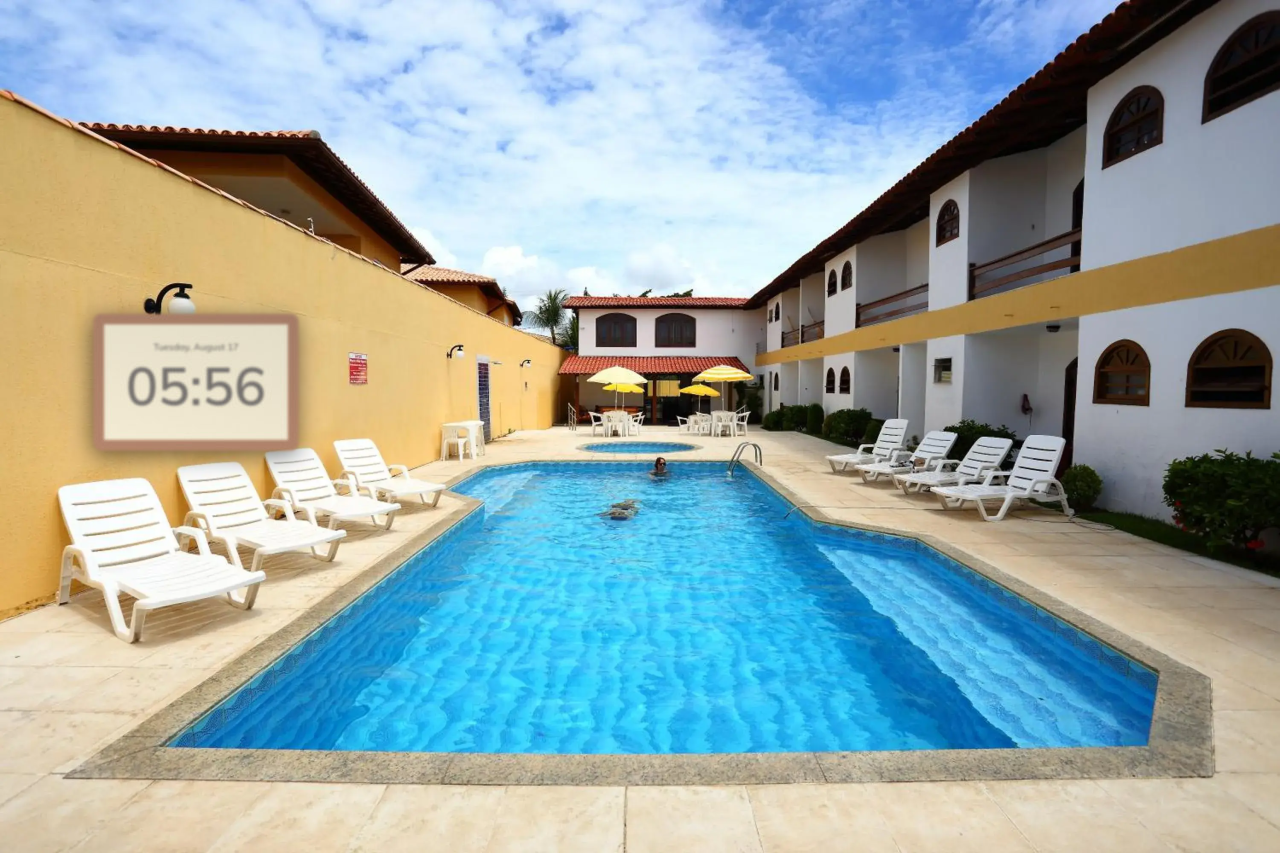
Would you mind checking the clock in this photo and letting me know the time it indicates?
5:56
